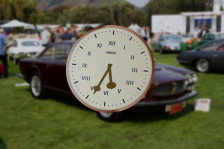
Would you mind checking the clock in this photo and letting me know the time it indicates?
5:34
